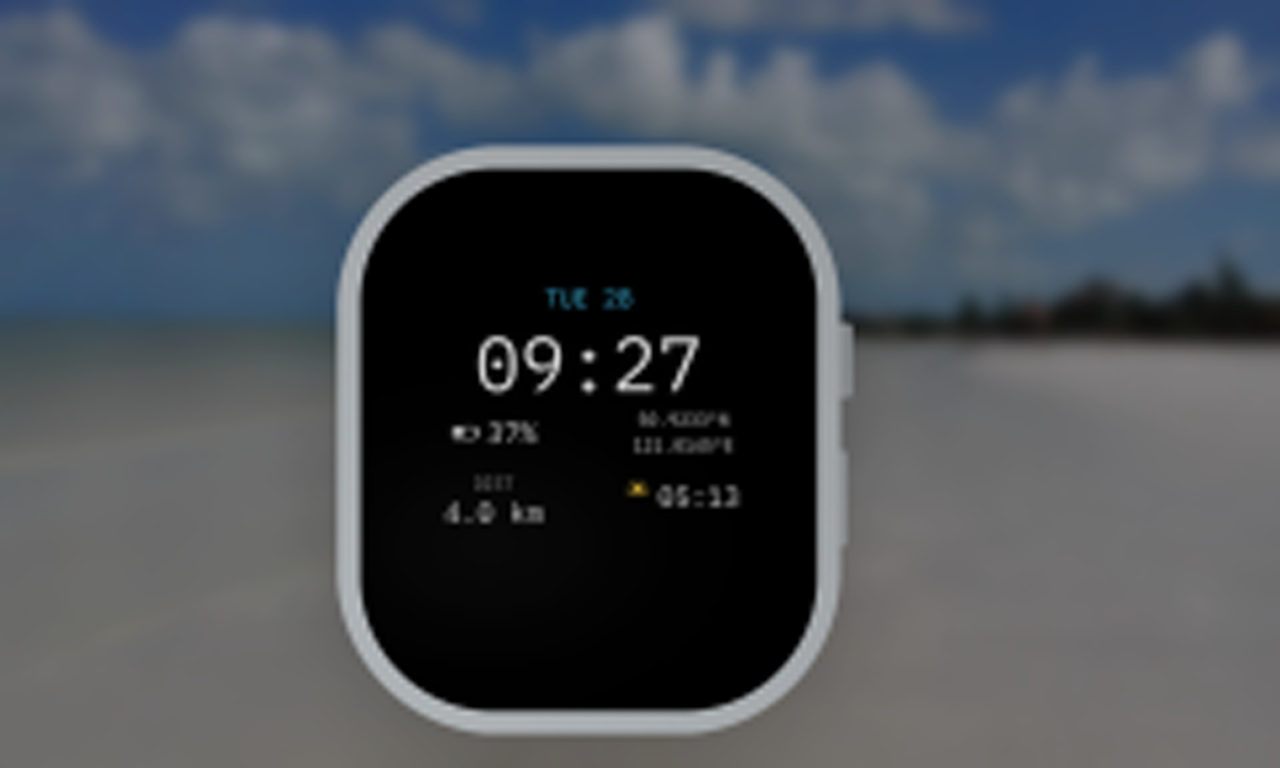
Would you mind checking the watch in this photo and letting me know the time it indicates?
9:27
